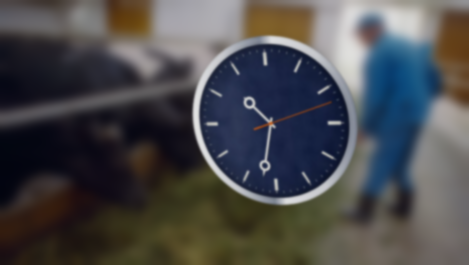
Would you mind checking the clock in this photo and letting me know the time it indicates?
10:32:12
